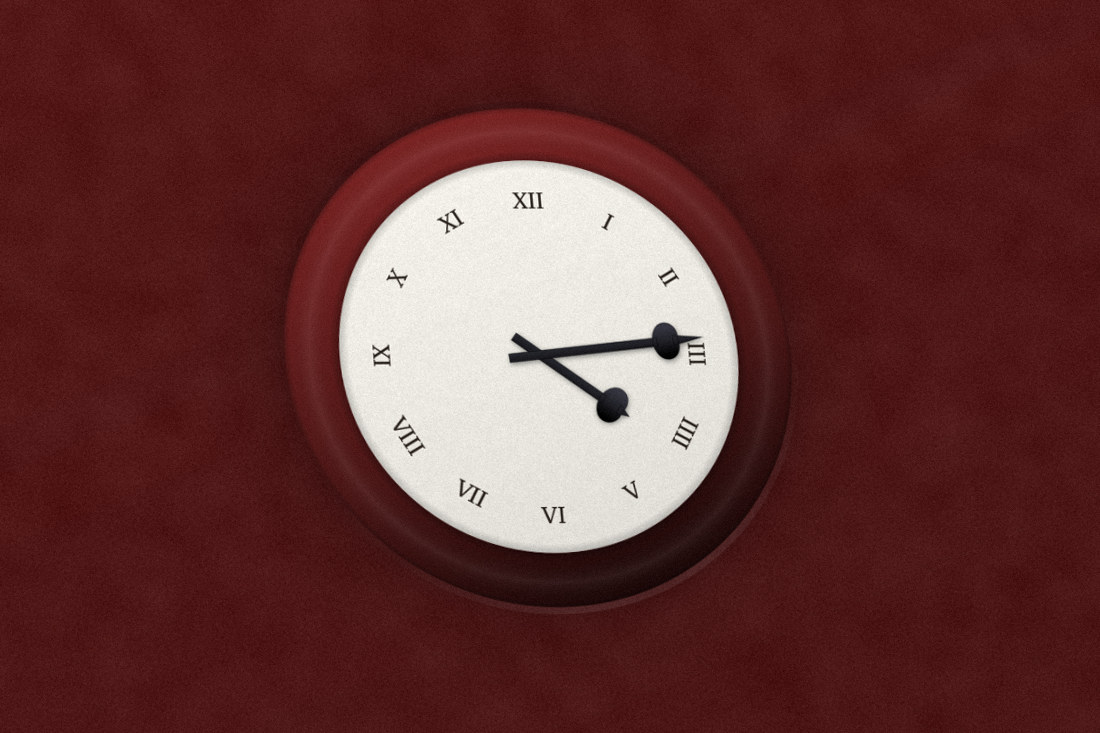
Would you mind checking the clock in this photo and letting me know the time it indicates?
4:14
